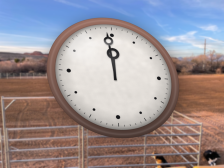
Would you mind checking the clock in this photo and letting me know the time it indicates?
11:59
